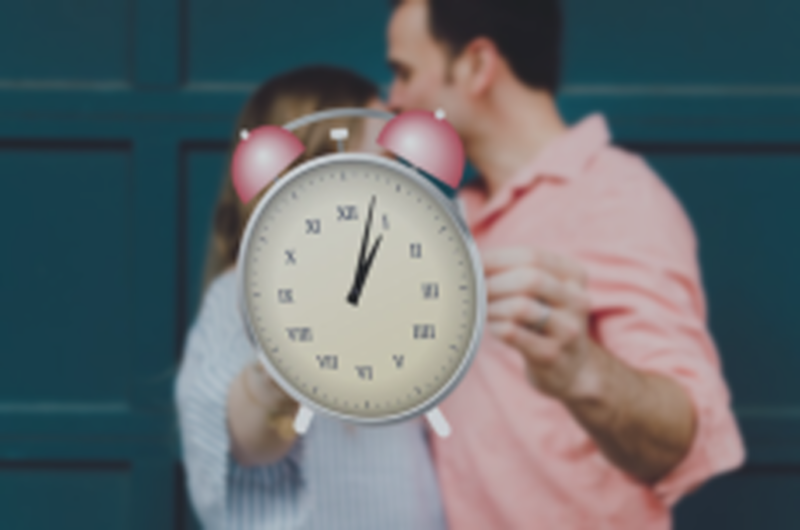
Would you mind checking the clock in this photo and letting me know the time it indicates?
1:03
